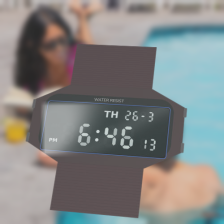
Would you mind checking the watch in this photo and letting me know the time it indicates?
6:46:13
